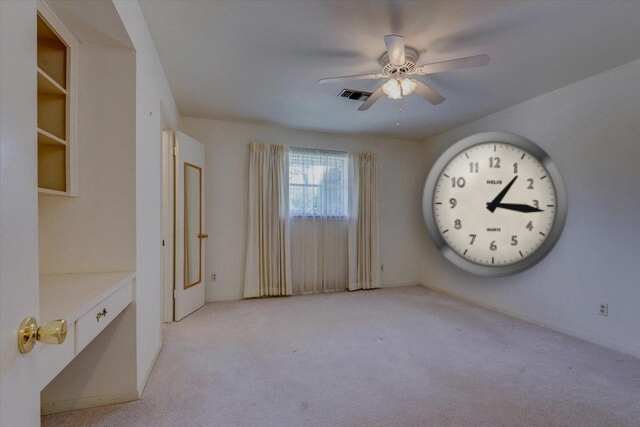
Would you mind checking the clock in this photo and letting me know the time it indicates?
1:16
